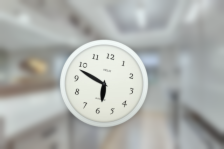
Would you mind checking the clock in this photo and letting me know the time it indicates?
5:48
